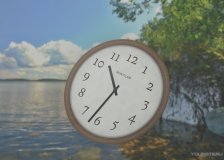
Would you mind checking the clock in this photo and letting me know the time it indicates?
10:32
